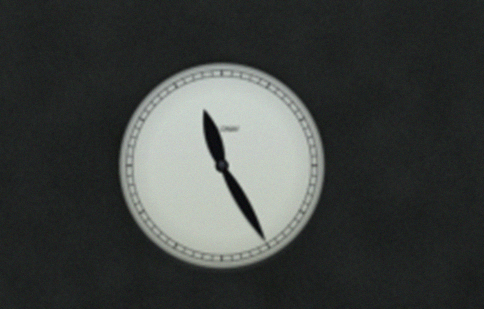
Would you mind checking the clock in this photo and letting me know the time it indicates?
11:25
